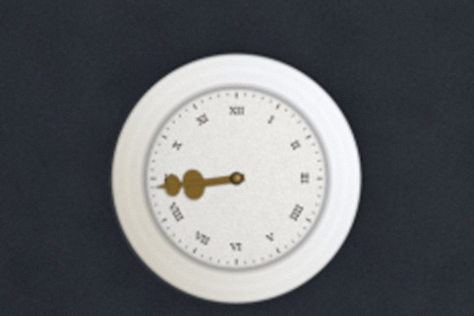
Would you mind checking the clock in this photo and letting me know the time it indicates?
8:44
